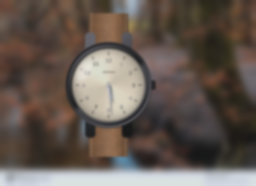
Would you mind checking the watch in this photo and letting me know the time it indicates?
5:29
